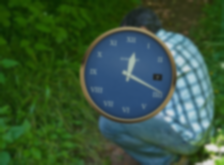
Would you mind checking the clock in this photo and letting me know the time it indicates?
12:19
